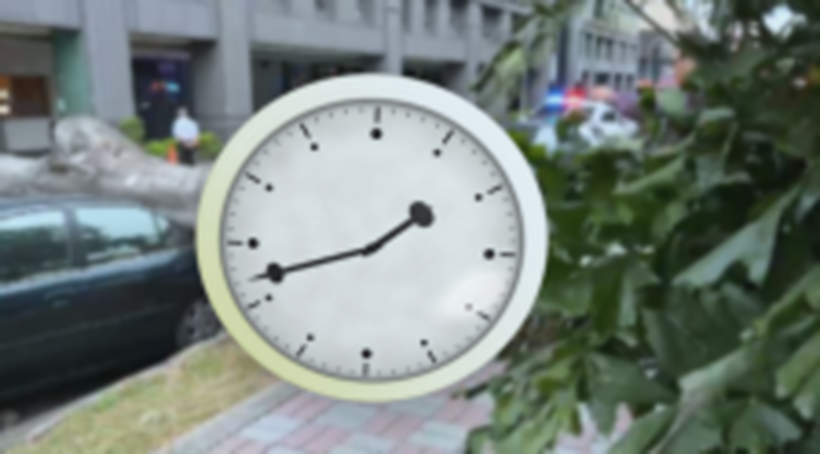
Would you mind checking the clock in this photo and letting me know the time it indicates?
1:42
